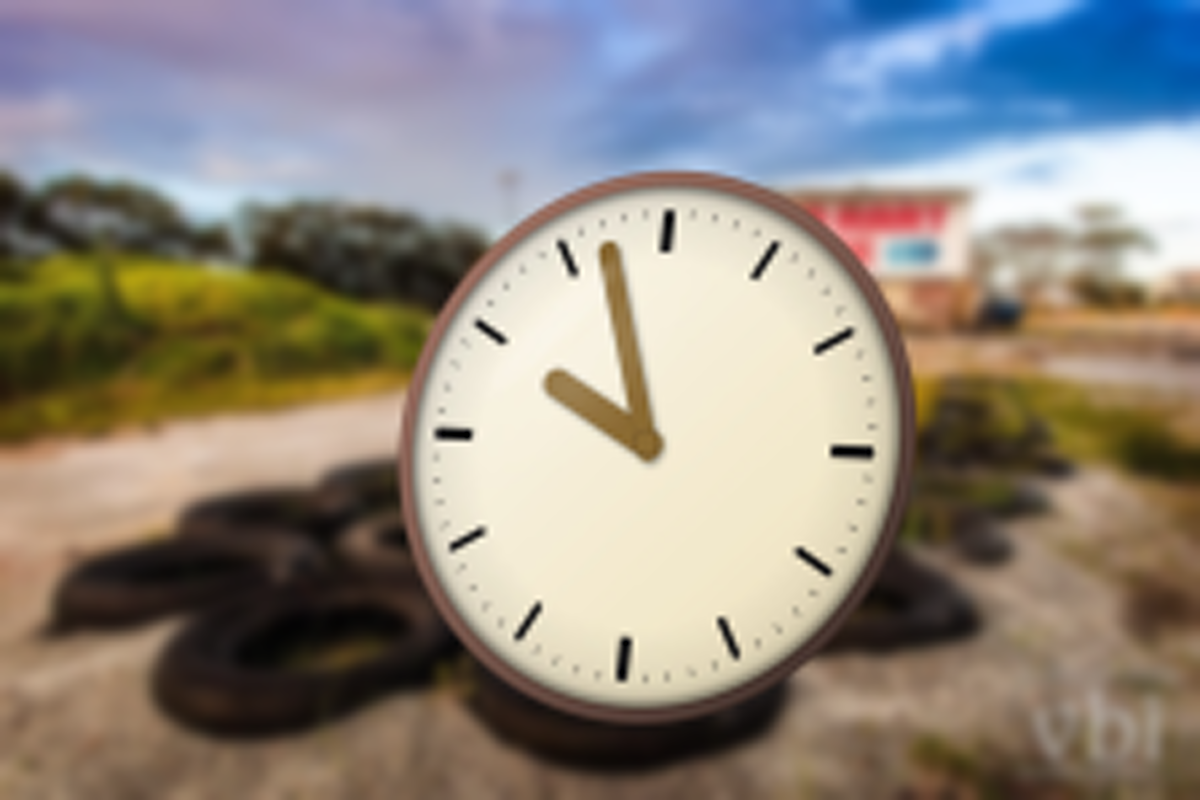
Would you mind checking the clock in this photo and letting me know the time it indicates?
9:57
